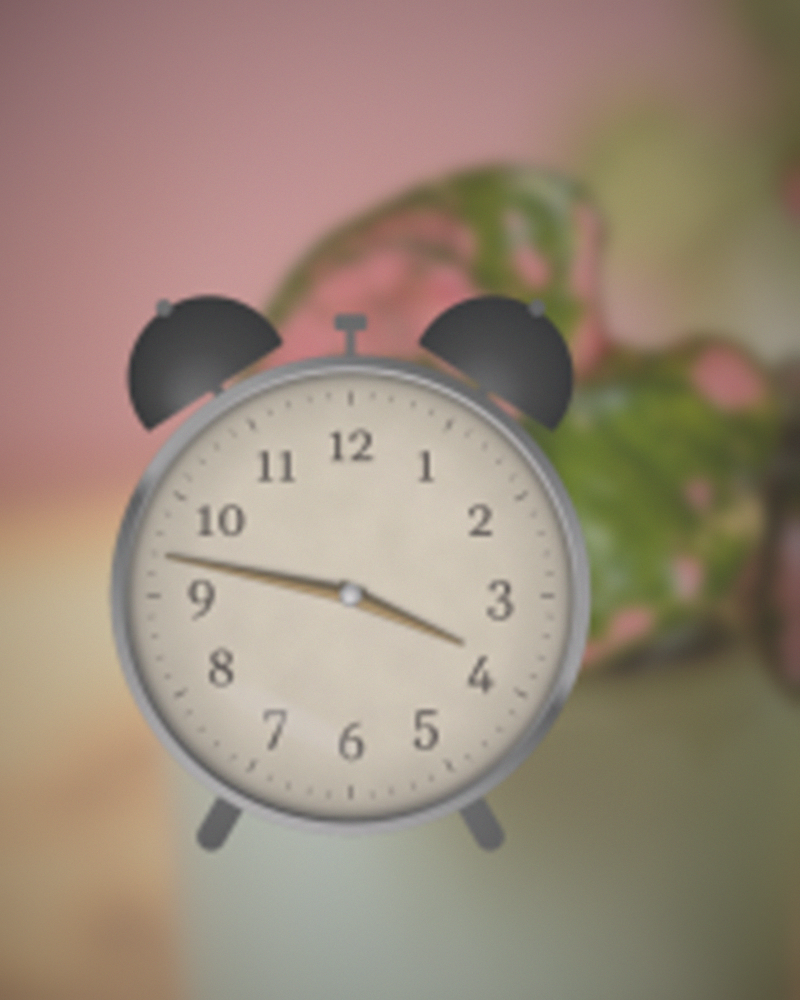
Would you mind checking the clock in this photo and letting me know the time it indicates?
3:47
